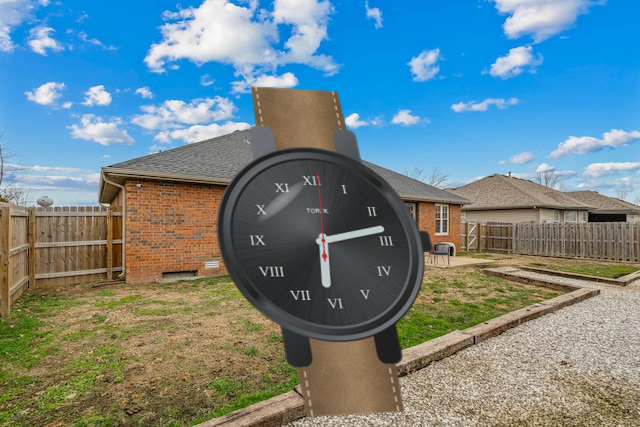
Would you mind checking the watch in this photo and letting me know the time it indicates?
6:13:01
